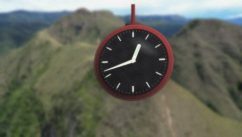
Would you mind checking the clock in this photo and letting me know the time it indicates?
12:42
